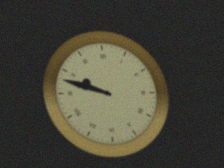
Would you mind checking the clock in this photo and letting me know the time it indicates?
9:48
